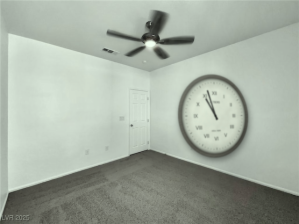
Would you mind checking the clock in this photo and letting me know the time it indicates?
10:57
